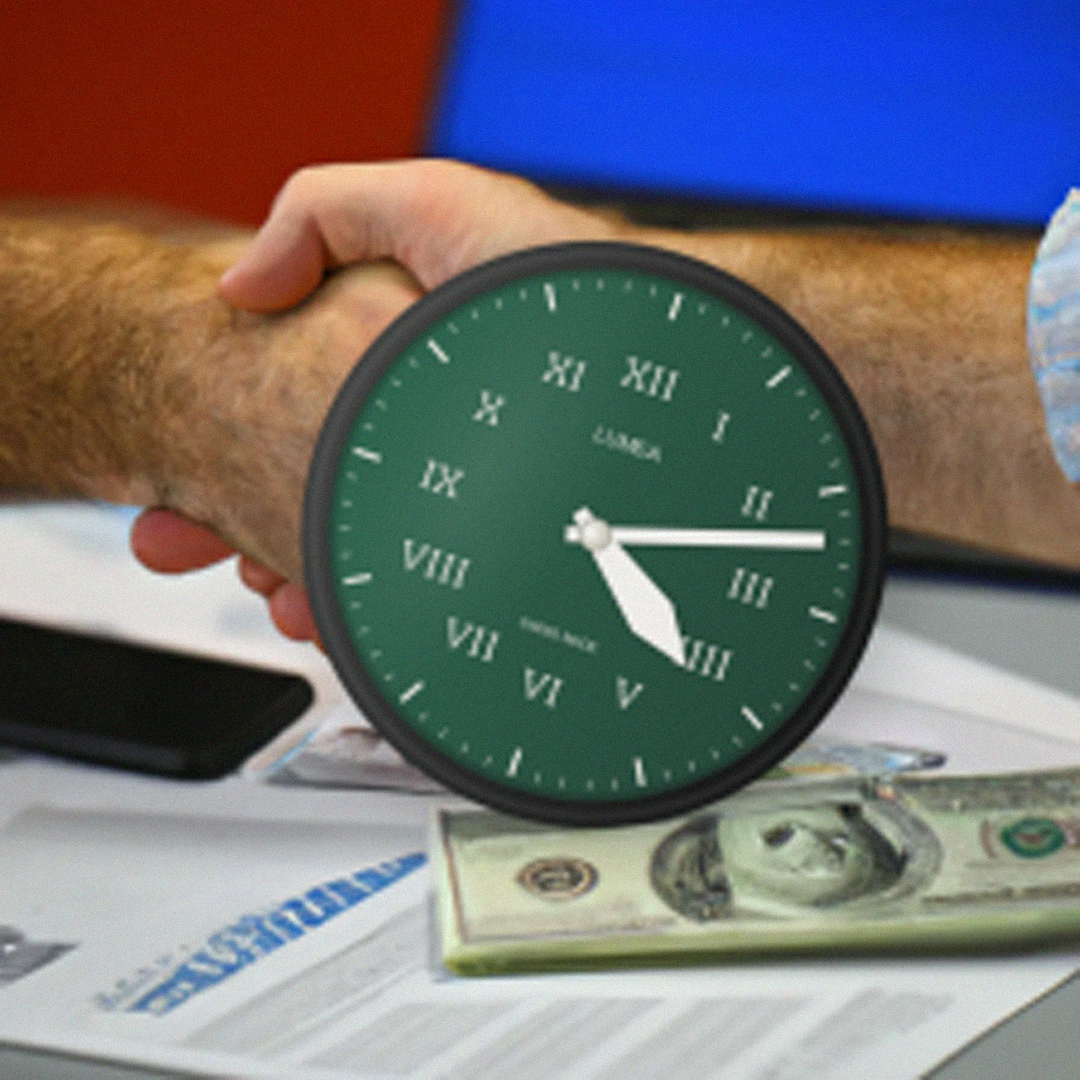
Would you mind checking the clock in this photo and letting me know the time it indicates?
4:12
